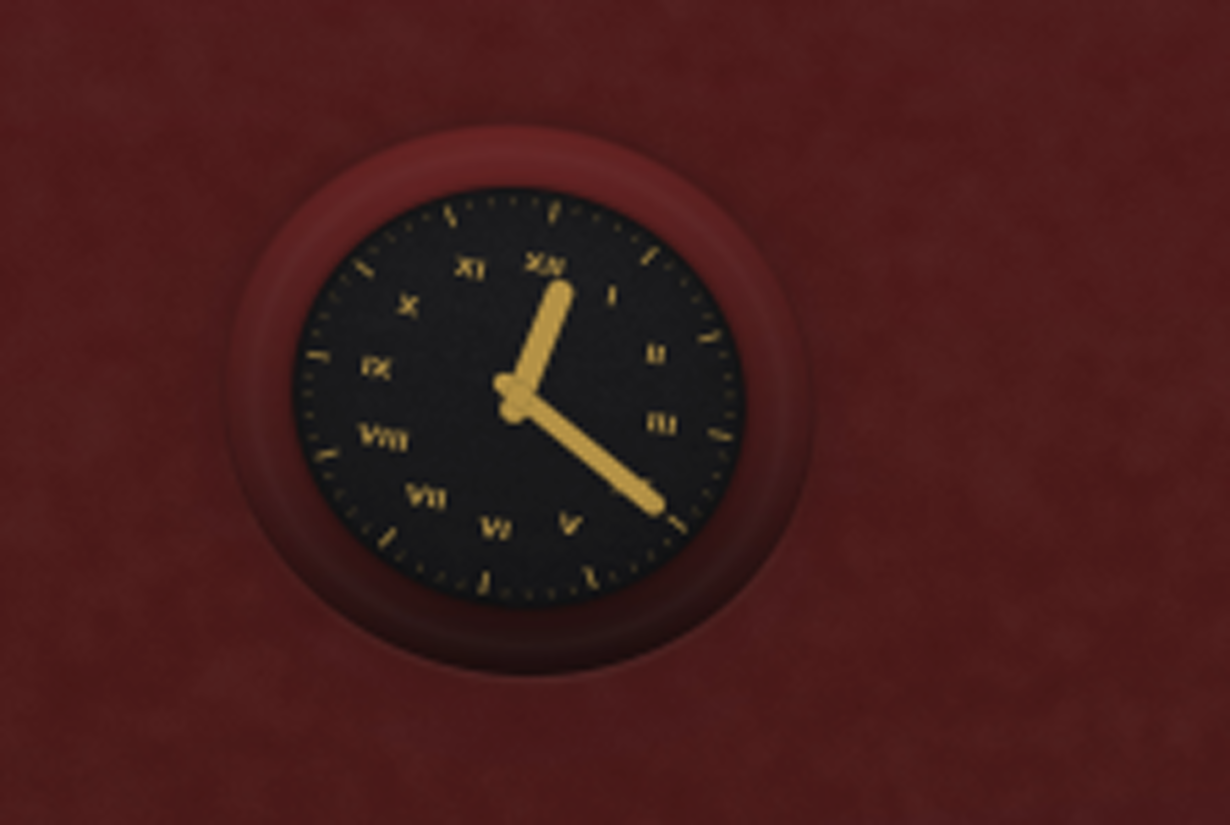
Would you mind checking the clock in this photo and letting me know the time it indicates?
12:20
